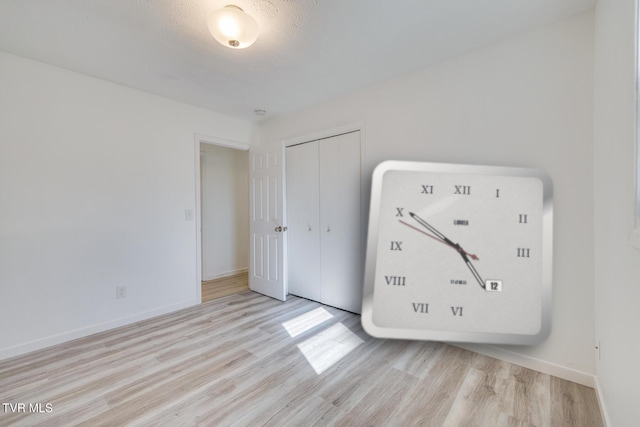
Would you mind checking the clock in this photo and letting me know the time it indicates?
4:50:49
